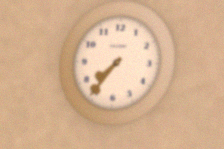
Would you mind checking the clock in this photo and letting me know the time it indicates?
7:36
